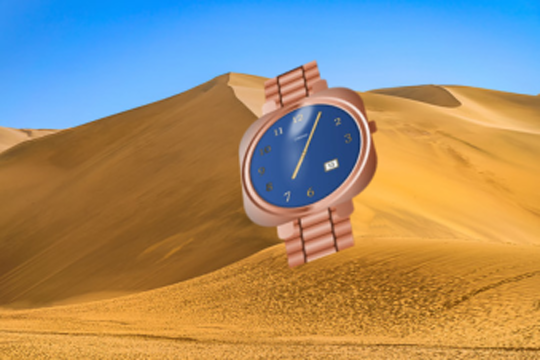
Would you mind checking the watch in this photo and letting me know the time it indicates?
7:05
